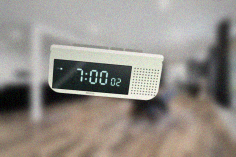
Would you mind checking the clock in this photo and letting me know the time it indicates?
7:00:02
